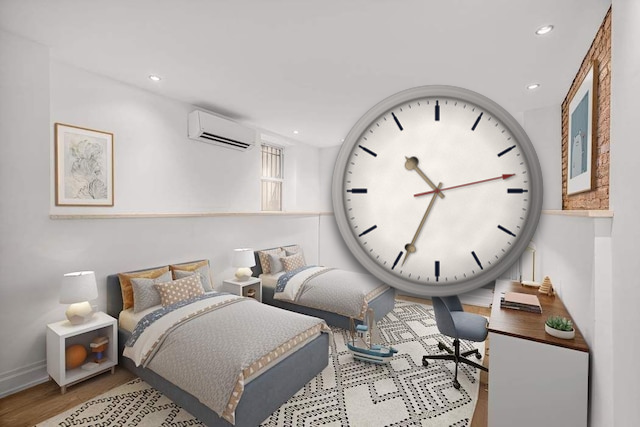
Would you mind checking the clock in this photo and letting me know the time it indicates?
10:34:13
